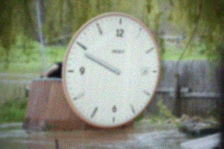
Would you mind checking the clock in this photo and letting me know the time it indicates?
9:49
